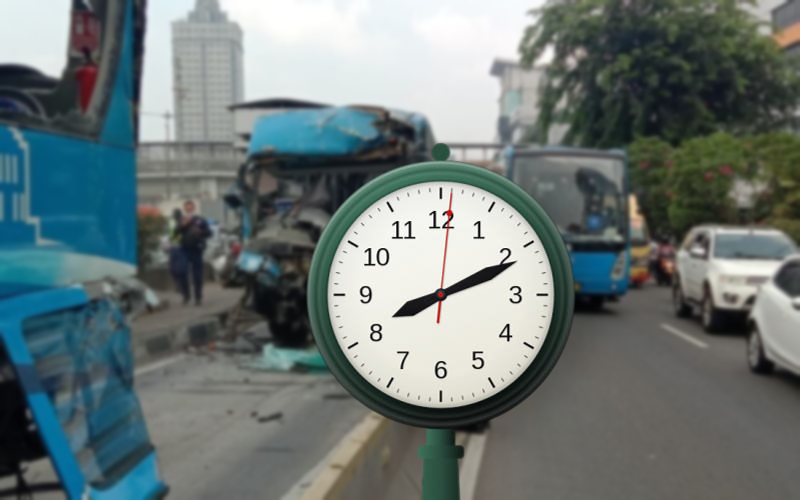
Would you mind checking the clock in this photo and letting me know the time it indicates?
8:11:01
